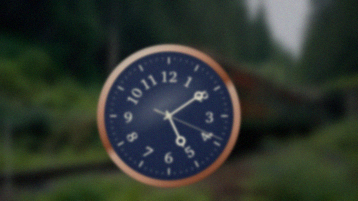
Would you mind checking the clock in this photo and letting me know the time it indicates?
5:09:19
